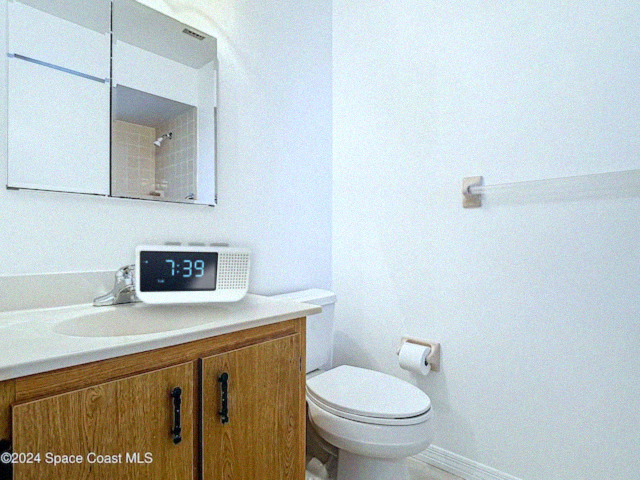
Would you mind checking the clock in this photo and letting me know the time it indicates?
7:39
